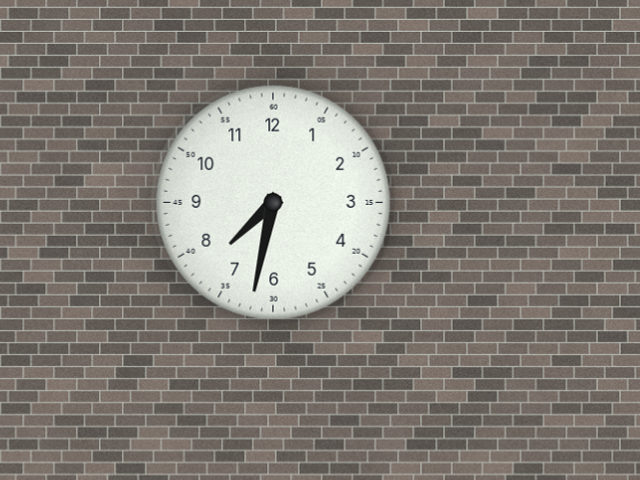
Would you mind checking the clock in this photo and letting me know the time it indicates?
7:32
